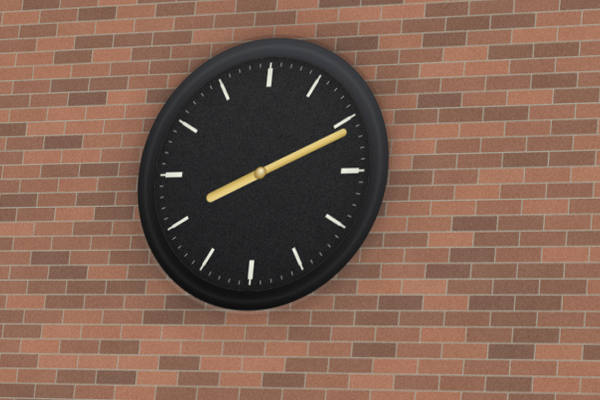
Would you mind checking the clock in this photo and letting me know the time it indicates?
8:11
